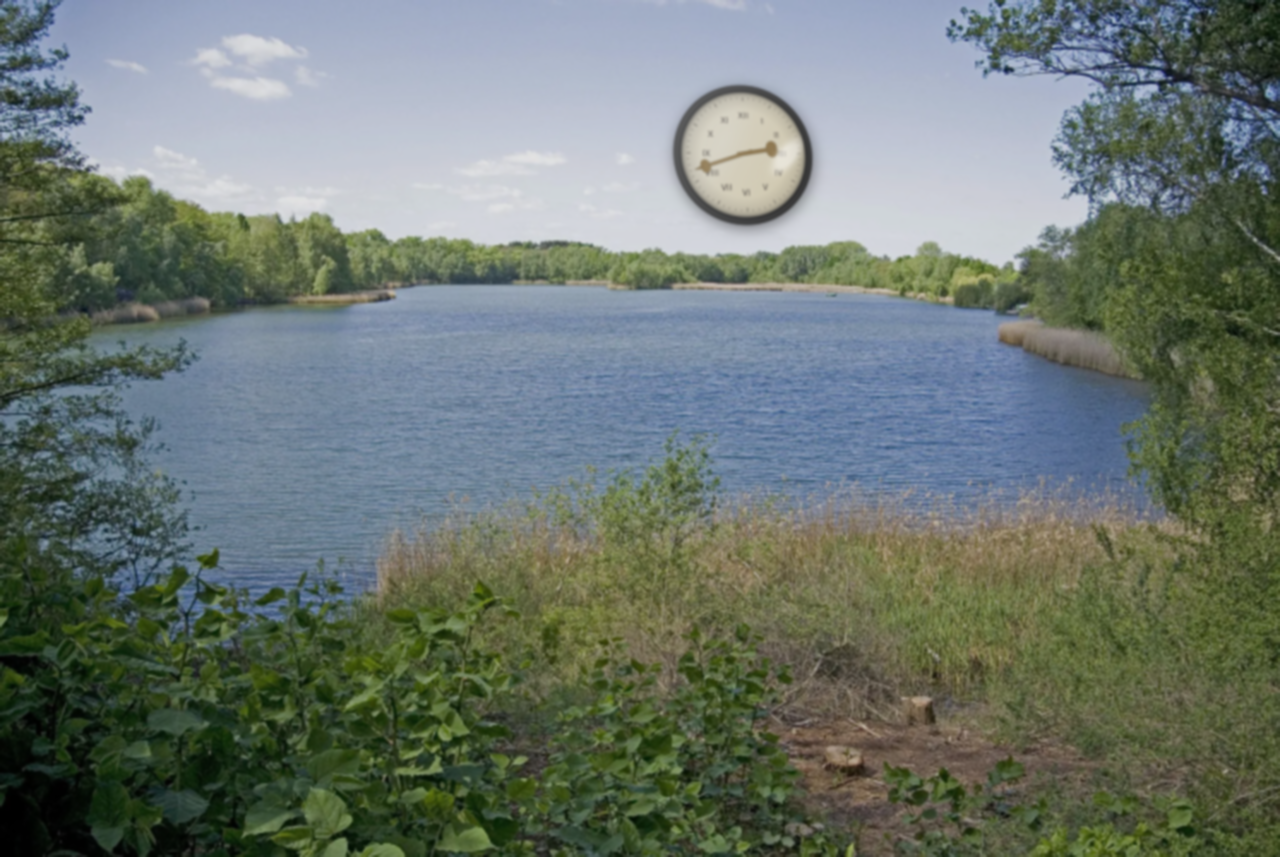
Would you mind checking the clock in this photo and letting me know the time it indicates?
2:42
